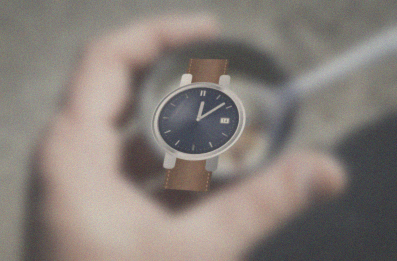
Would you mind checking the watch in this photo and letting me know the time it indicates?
12:08
